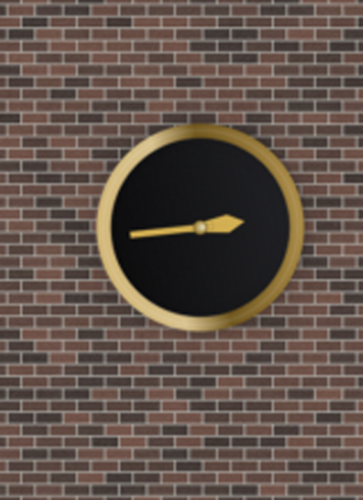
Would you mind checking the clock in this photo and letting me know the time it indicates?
2:44
